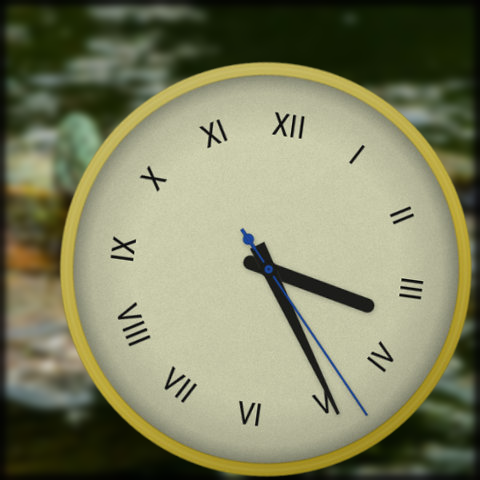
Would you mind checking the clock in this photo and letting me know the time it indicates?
3:24:23
